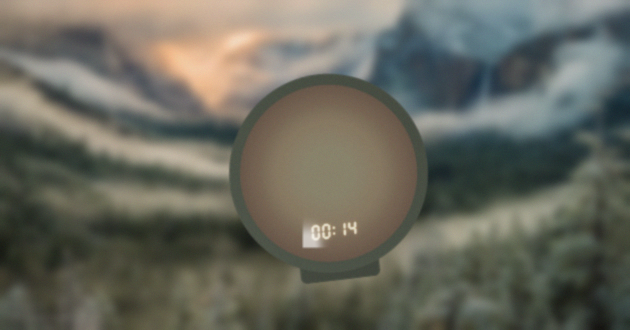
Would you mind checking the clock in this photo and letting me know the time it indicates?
0:14
